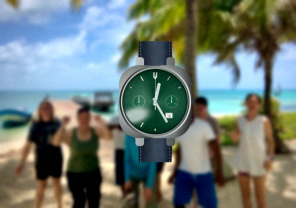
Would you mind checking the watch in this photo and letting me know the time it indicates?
12:25
